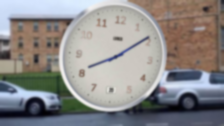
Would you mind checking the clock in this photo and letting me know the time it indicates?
8:09
